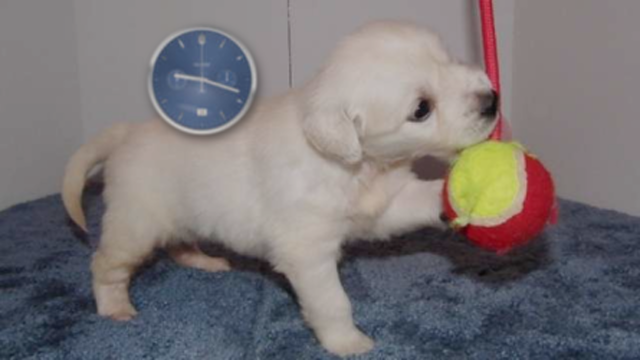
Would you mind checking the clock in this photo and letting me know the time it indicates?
9:18
